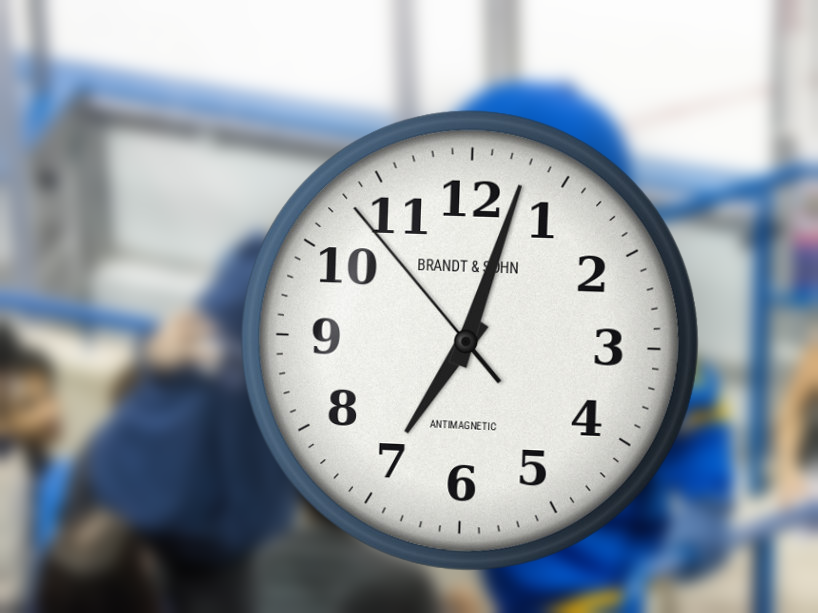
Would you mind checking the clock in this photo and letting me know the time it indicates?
7:02:53
